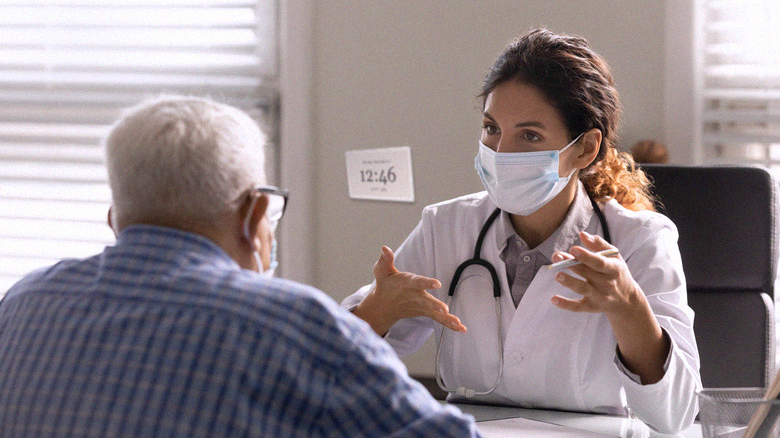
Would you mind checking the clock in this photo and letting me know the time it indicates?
12:46
